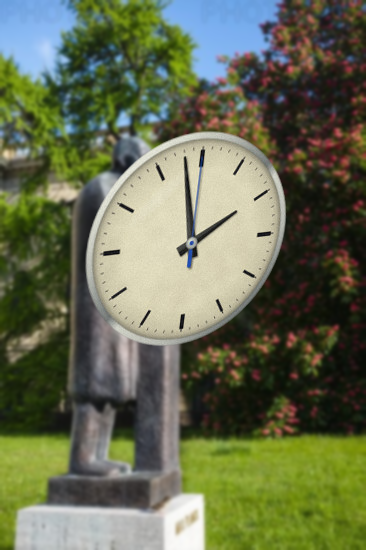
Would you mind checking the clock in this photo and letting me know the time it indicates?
1:58:00
